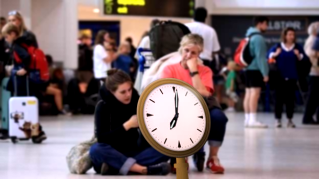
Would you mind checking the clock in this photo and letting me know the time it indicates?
7:01
